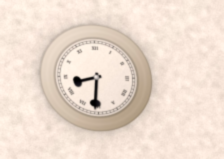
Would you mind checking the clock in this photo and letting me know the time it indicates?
8:31
